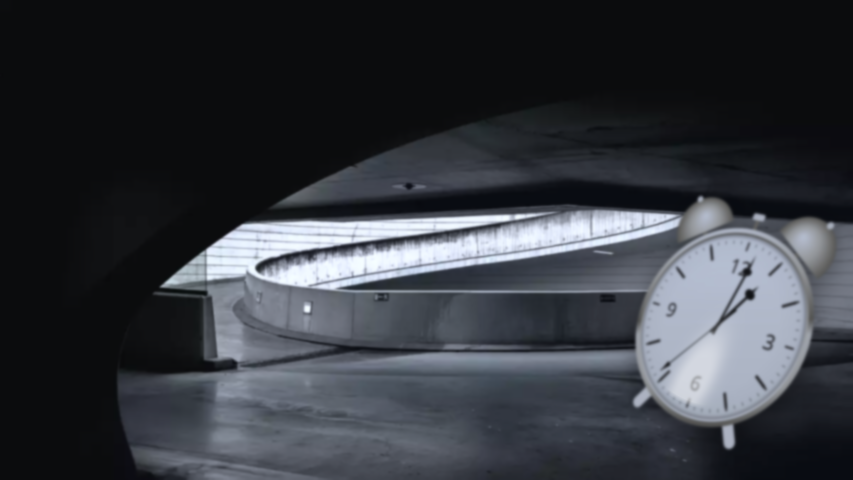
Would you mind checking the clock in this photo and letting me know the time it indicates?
1:01:36
